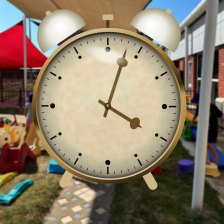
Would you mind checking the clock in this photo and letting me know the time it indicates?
4:03
